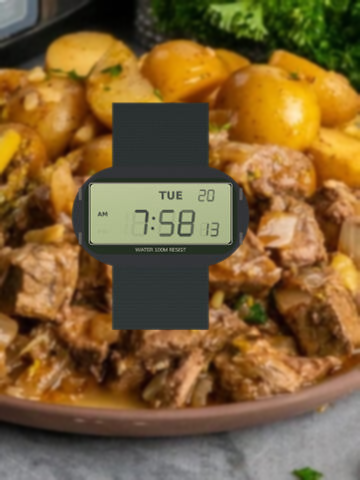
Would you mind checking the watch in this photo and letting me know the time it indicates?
7:58:13
